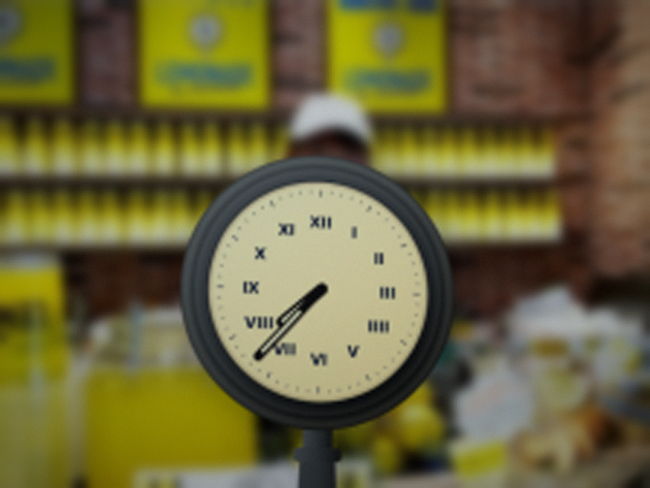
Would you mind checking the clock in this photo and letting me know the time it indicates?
7:37
